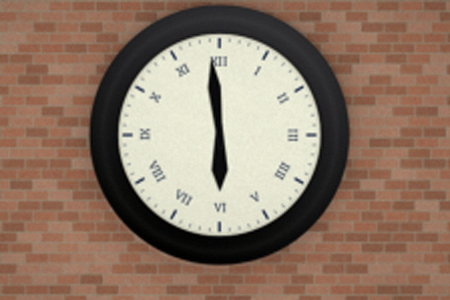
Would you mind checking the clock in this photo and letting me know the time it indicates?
5:59
